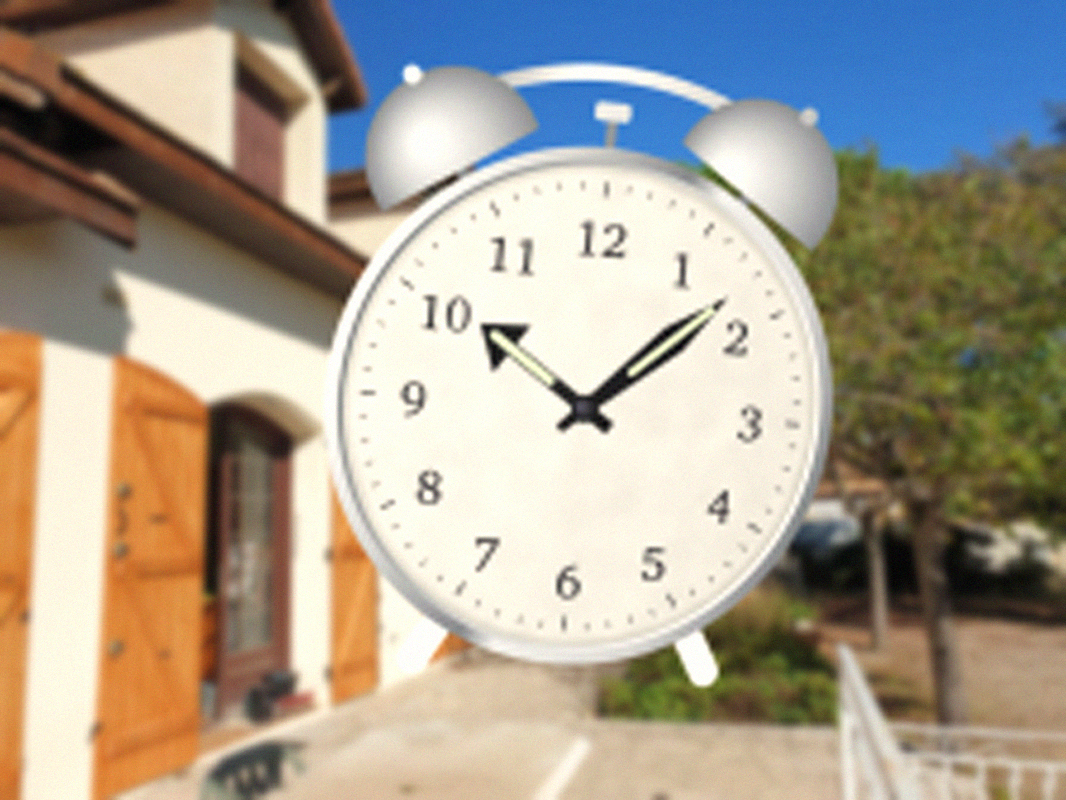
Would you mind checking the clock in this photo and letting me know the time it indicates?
10:08
